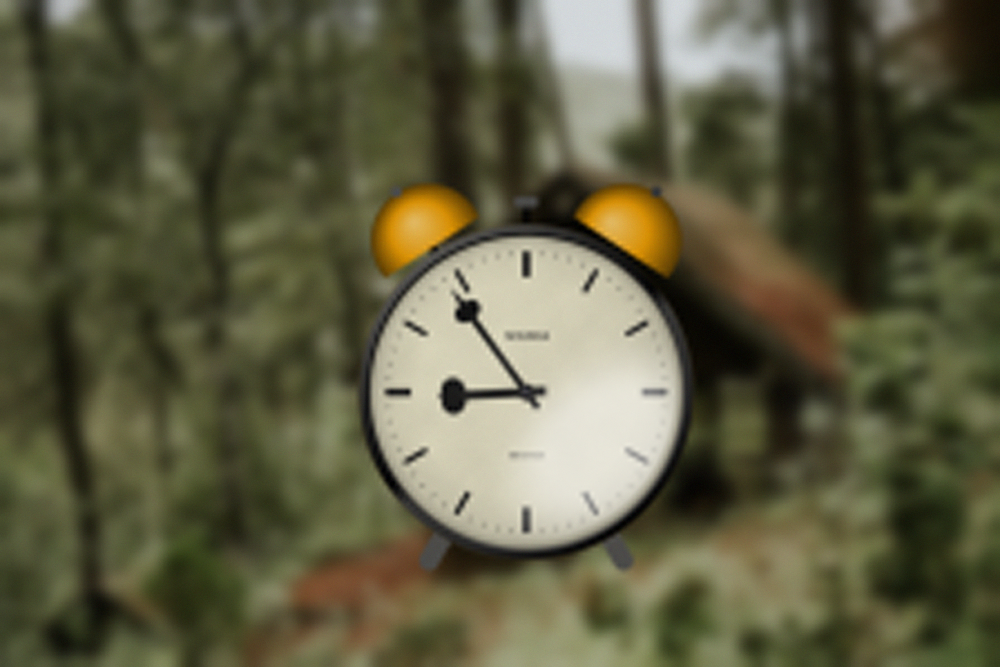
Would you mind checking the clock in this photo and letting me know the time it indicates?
8:54
